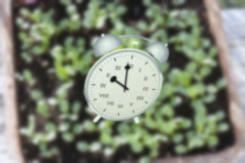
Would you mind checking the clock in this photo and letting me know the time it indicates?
9:59
